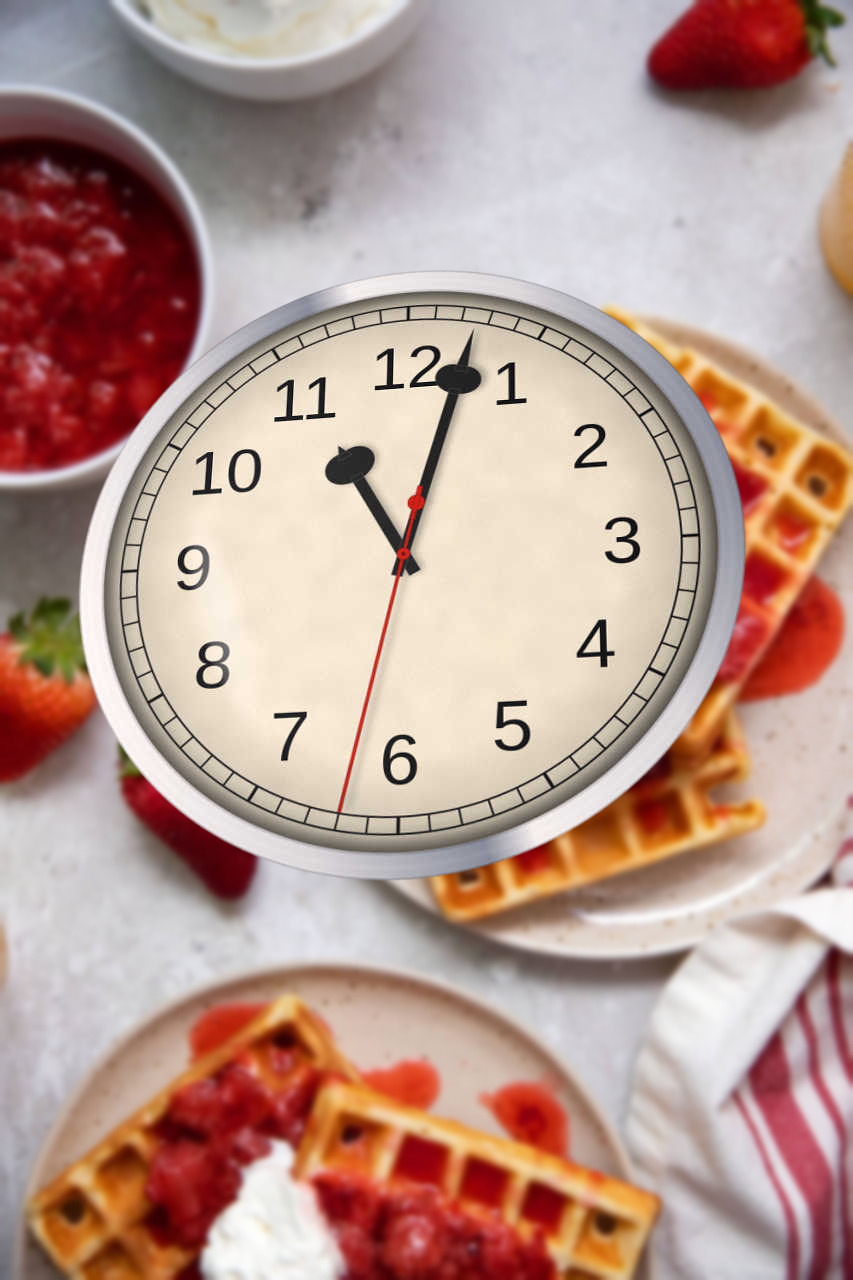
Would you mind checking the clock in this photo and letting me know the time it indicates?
11:02:32
